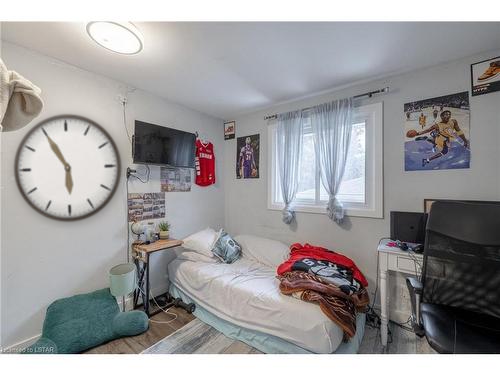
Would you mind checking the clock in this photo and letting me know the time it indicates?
5:55
